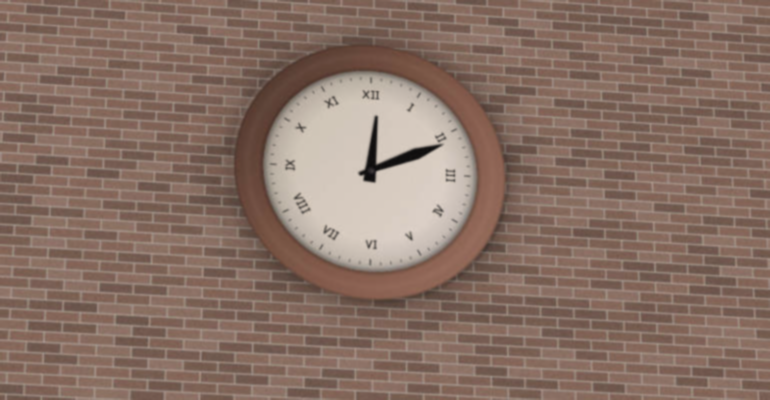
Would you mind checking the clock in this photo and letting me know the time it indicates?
12:11
